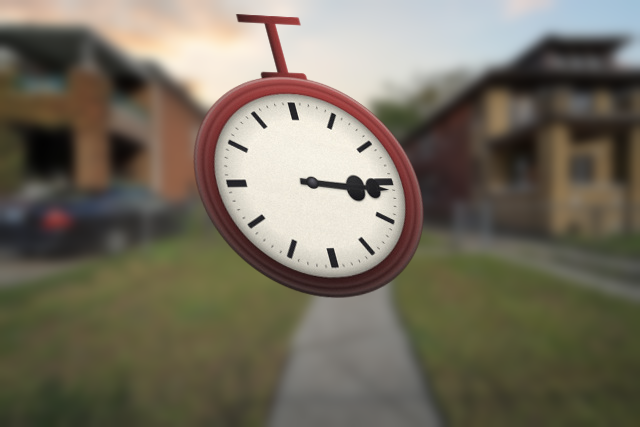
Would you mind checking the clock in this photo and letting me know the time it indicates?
3:16
